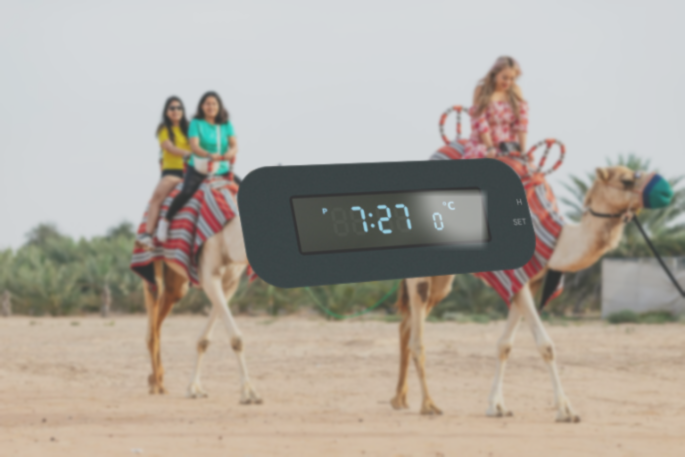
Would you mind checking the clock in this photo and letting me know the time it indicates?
7:27
